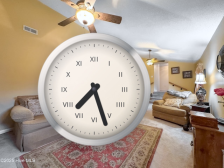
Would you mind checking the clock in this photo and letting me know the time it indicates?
7:27
